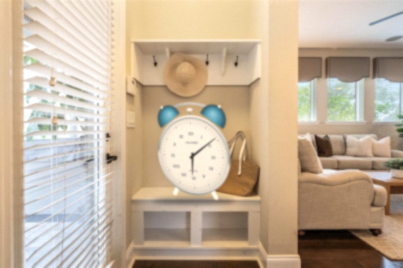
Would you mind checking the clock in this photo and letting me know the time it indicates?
6:09
